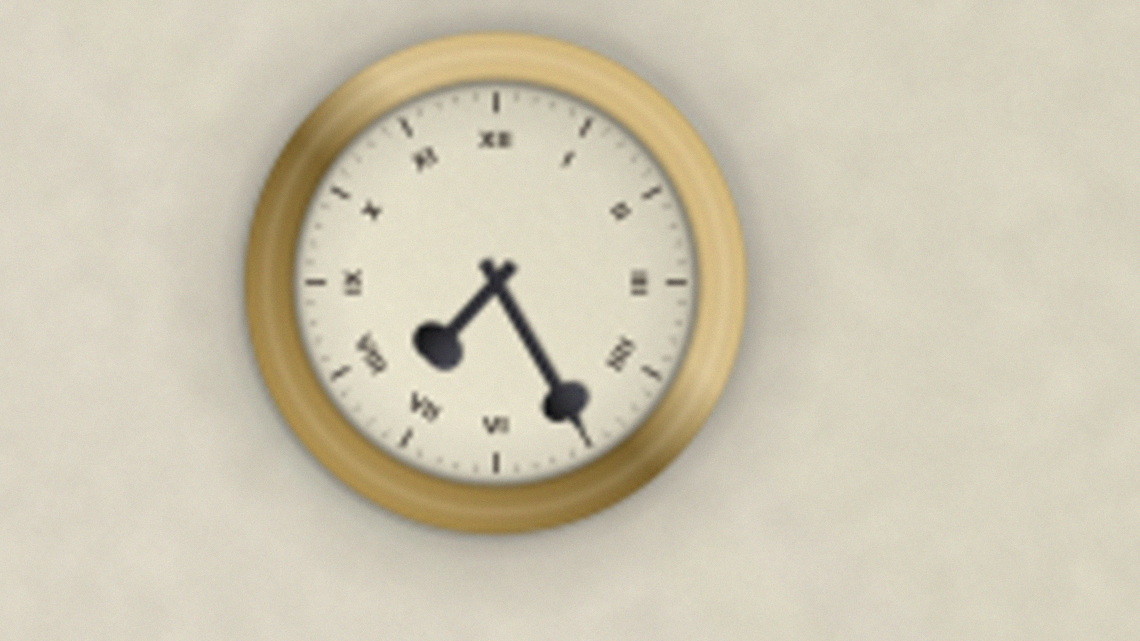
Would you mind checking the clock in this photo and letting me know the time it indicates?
7:25
